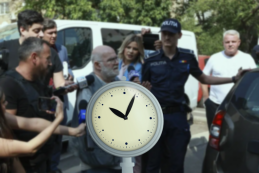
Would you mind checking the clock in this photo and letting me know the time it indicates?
10:04
